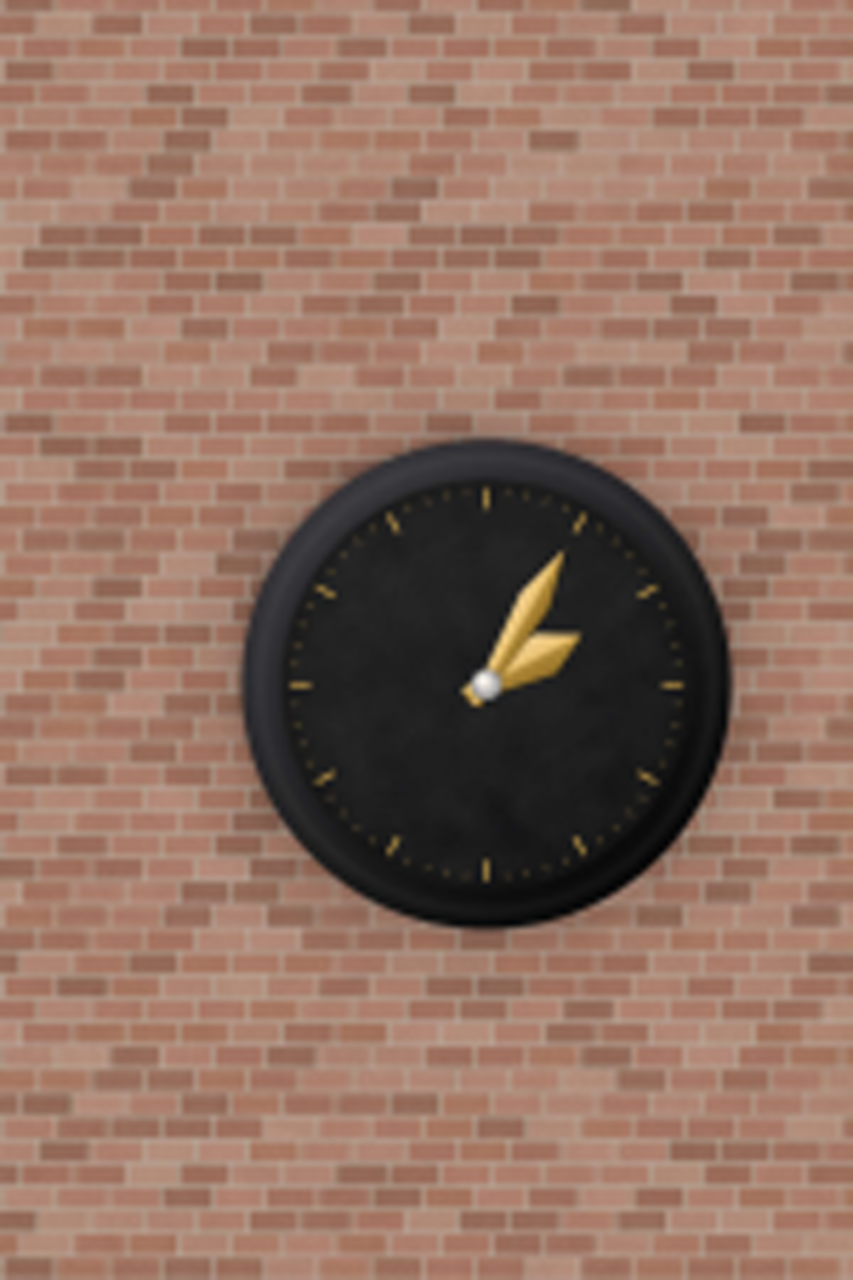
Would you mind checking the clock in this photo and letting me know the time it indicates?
2:05
